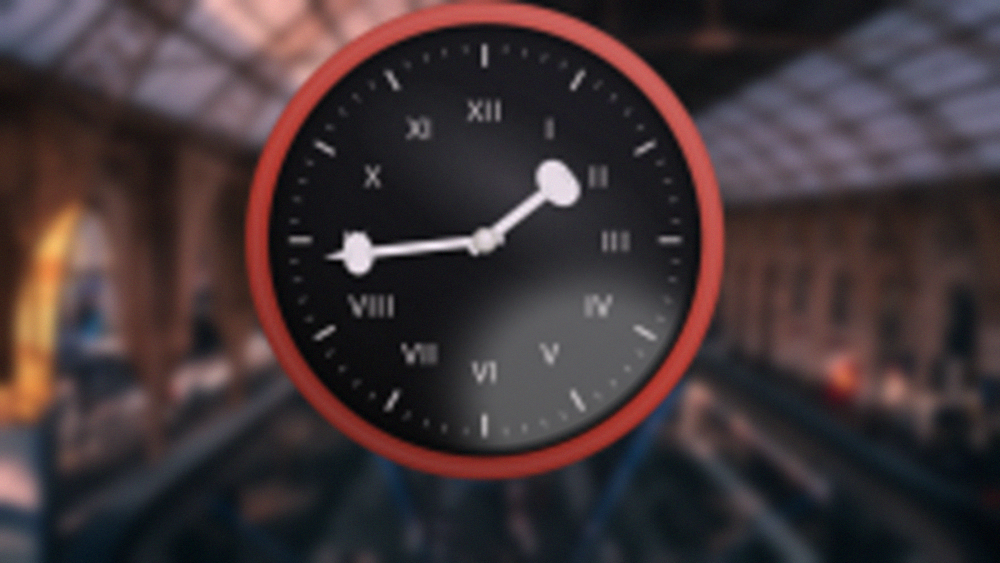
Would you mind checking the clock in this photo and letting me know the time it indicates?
1:44
